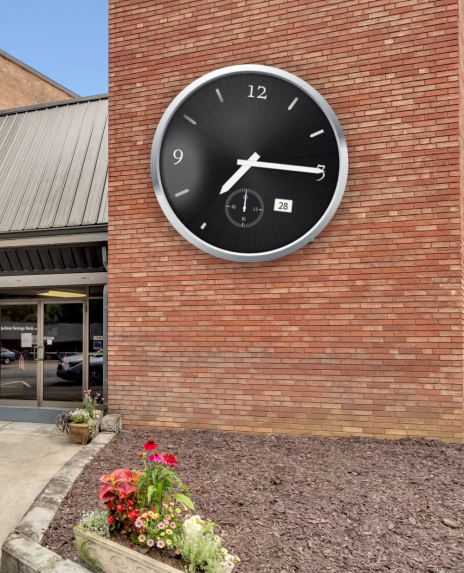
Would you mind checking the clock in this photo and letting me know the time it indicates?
7:15
